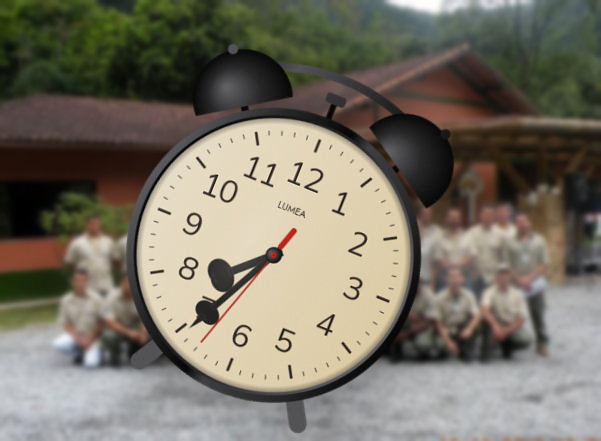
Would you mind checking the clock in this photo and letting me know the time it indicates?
7:34:33
